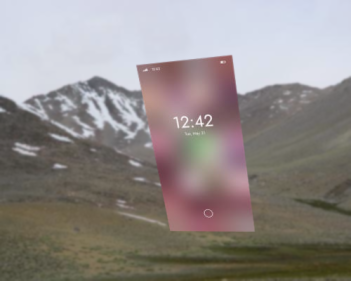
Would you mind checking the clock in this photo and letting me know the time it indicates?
12:42
